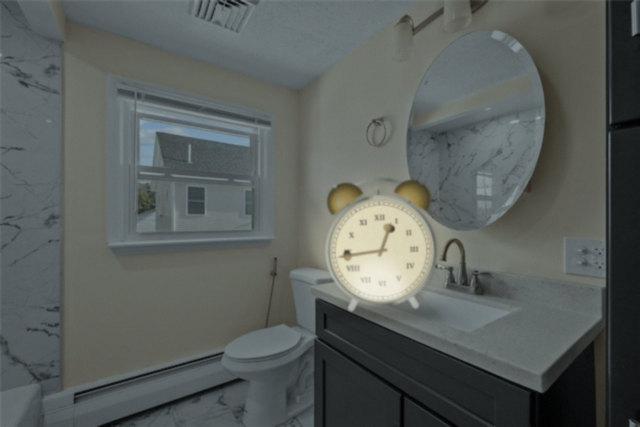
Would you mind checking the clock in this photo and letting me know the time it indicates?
12:44
